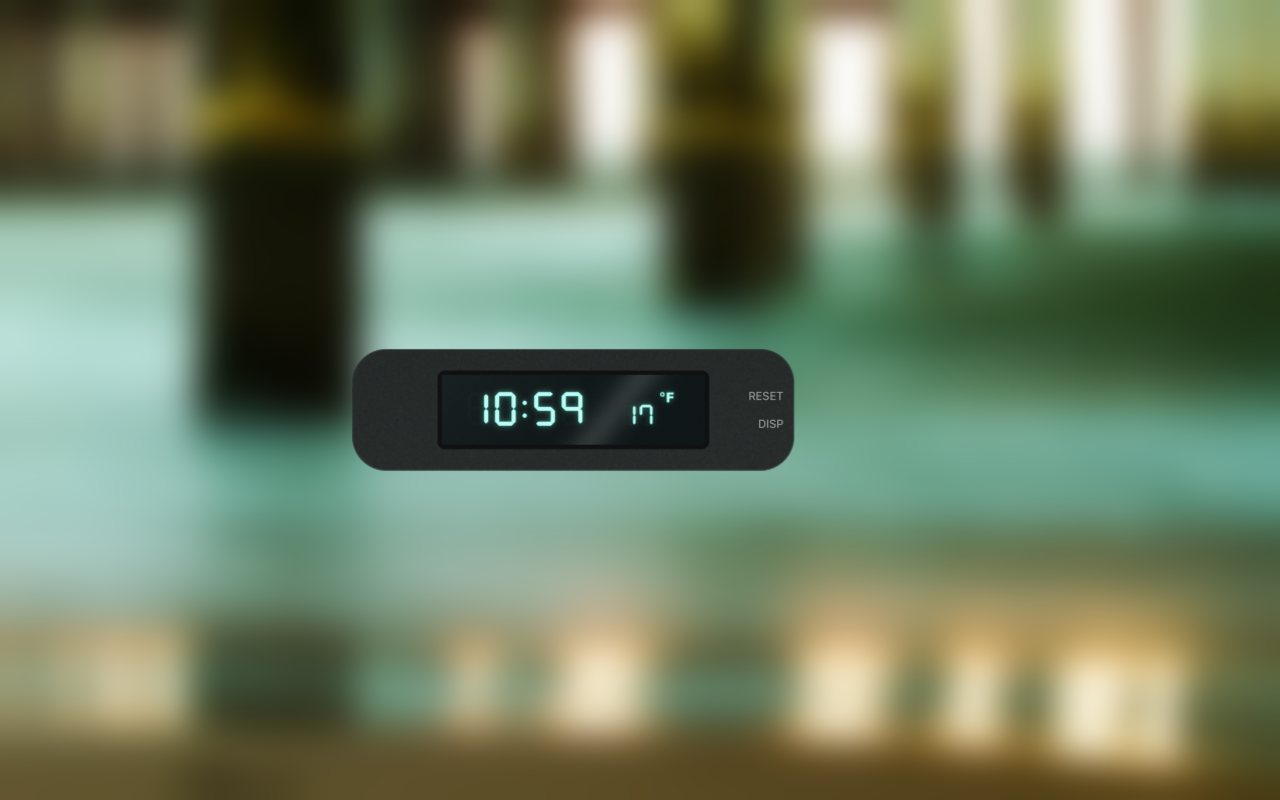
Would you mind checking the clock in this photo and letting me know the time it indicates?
10:59
